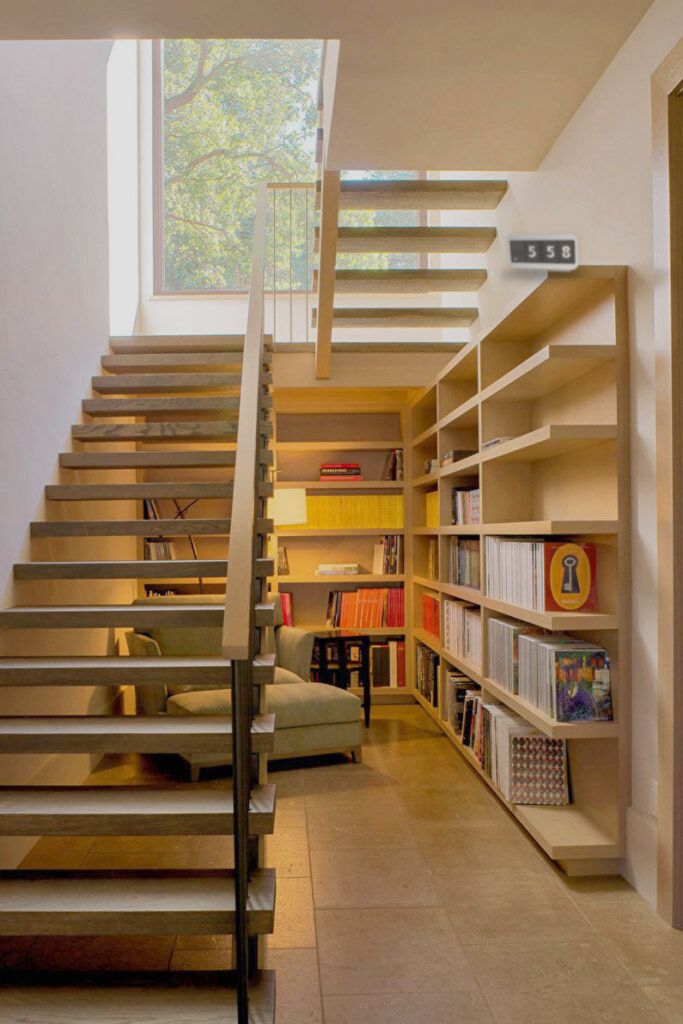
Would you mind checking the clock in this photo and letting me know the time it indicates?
5:58
